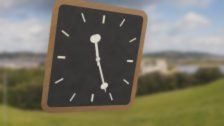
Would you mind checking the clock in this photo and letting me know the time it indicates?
11:26
